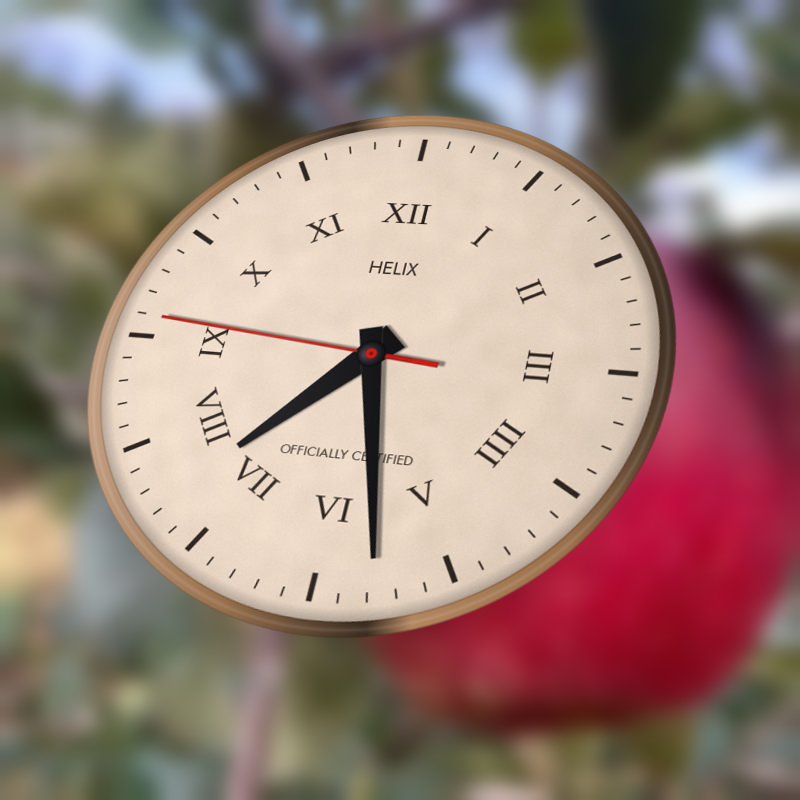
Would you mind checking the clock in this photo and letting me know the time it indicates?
7:27:46
